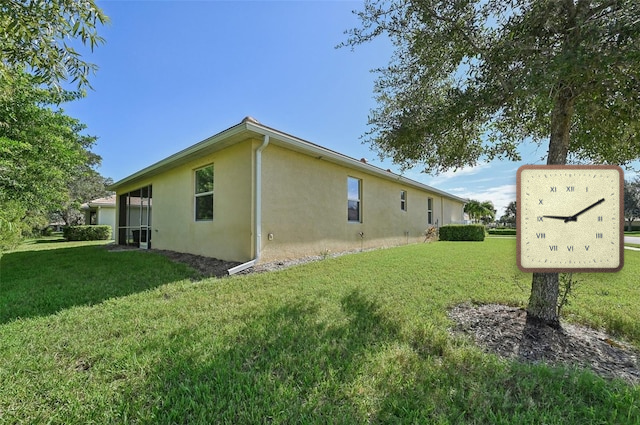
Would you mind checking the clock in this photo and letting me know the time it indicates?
9:10
